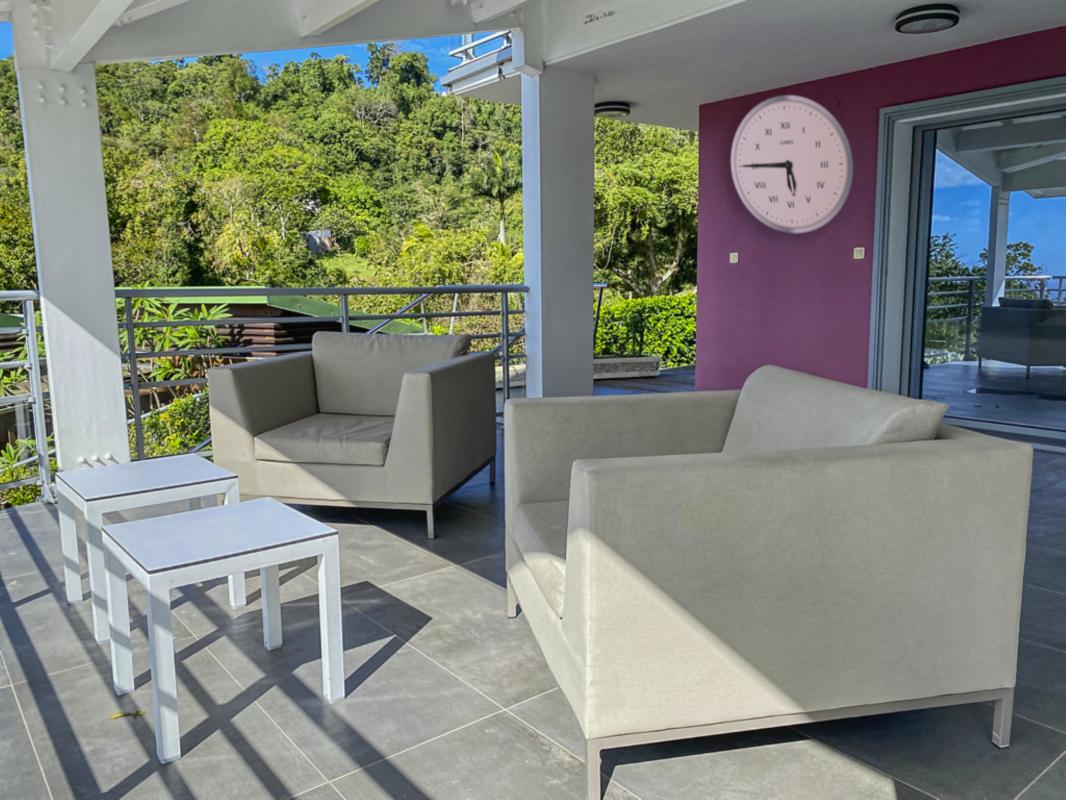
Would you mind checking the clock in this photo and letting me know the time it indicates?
5:45
